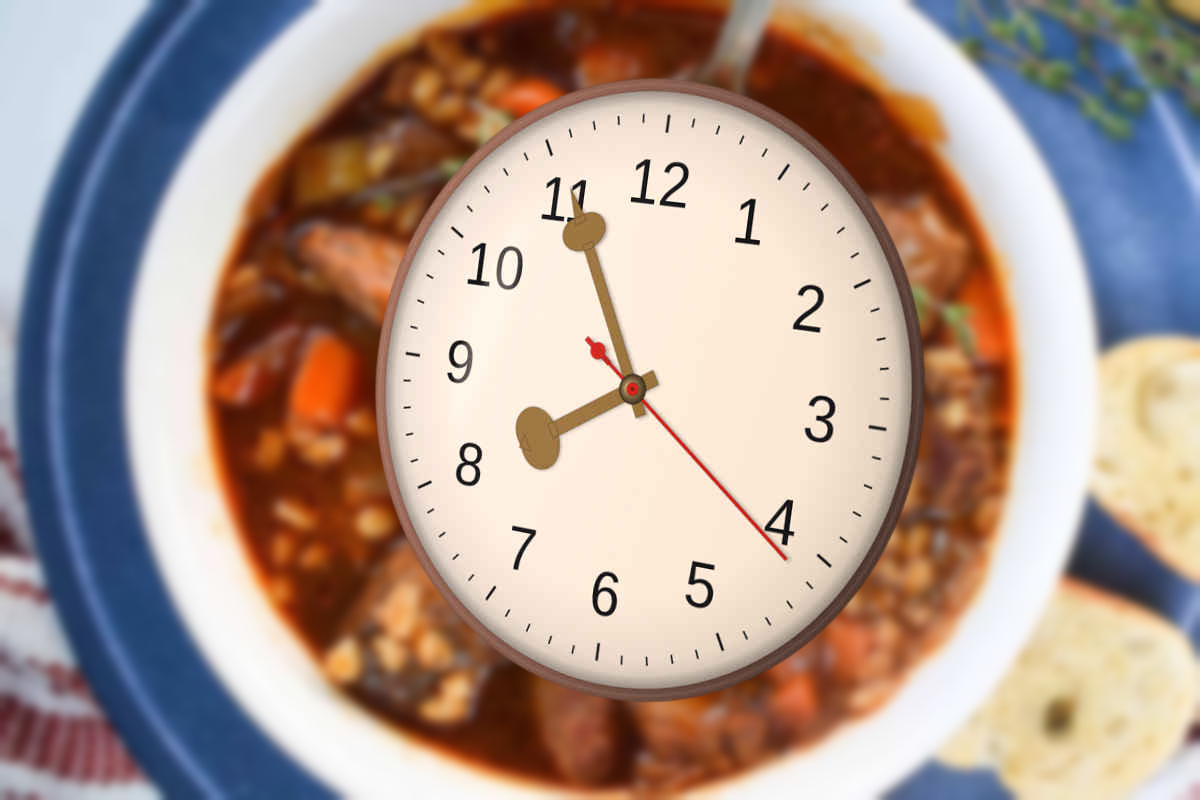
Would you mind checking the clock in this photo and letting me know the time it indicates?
7:55:21
